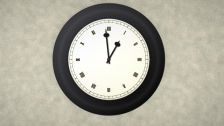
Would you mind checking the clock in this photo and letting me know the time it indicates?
12:59
